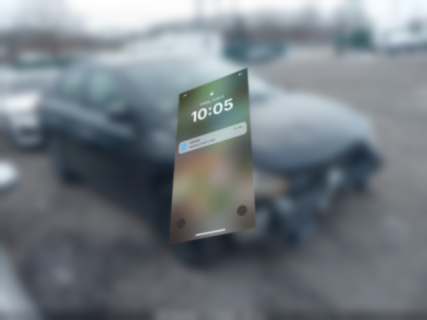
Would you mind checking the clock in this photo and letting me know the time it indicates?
10:05
